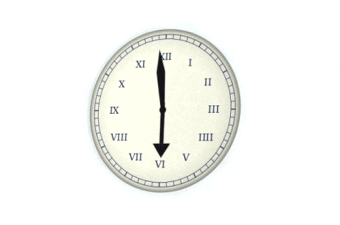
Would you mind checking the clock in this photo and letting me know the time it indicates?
5:59
